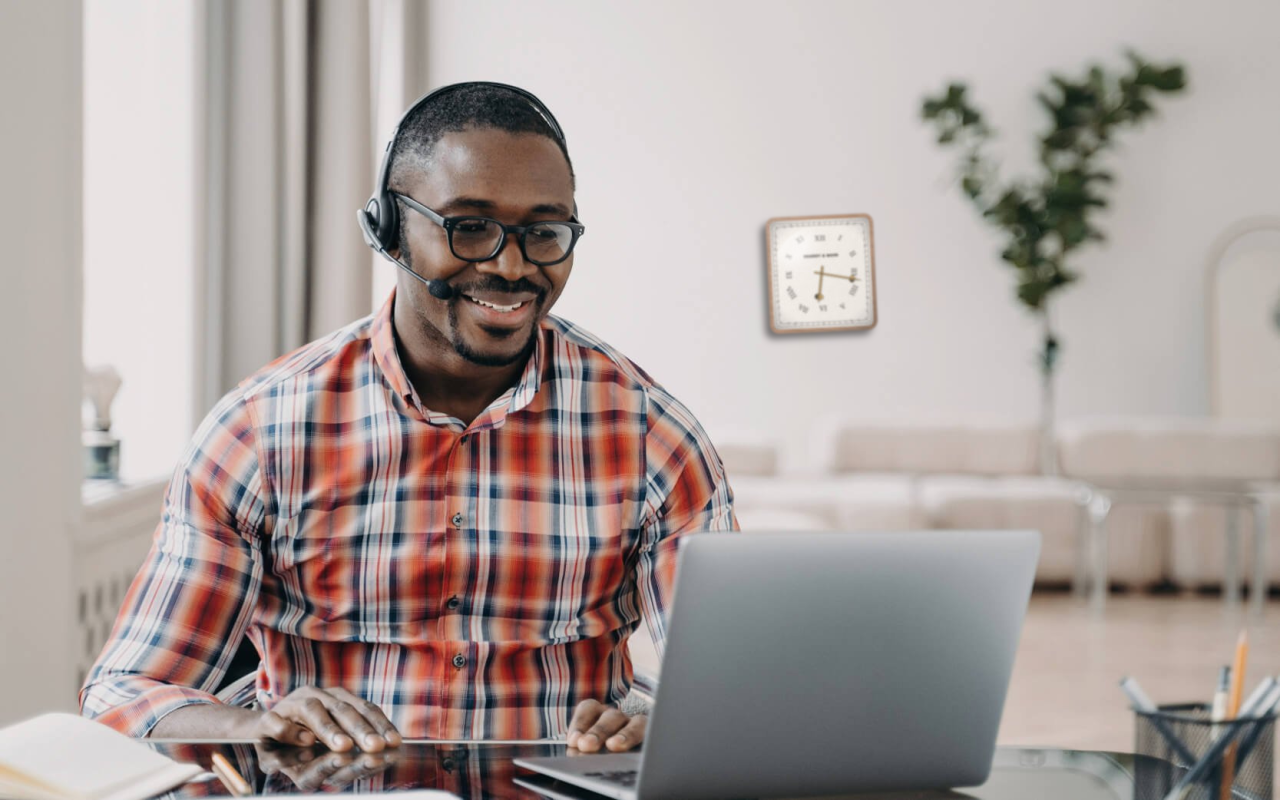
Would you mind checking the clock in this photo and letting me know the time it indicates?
6:17
